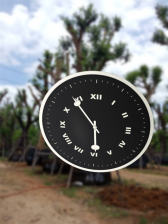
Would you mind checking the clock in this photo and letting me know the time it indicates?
5:54
